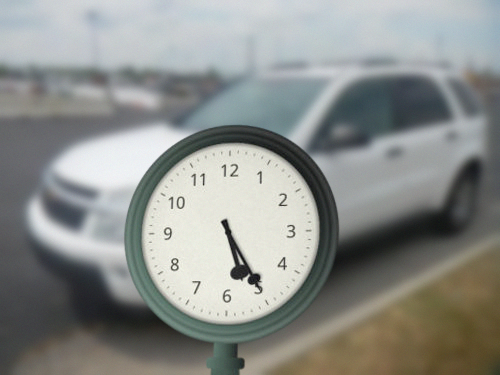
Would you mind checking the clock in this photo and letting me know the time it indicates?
5:25
